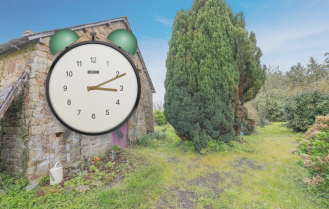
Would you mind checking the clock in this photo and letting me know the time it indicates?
3:11
